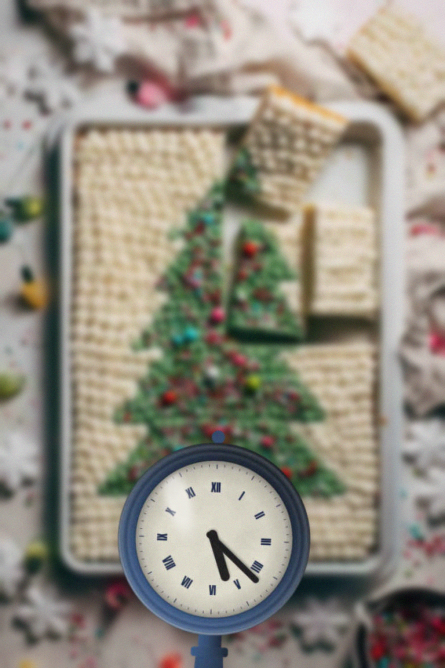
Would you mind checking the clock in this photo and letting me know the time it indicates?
5:22
